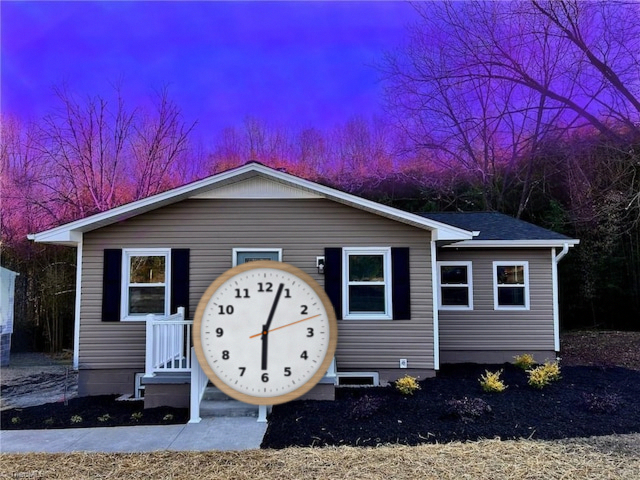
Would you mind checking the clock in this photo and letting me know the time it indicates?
6:03:12
